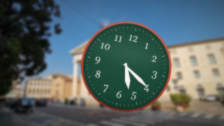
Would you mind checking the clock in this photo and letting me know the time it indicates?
5:20
